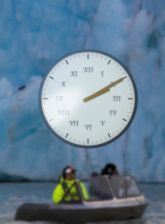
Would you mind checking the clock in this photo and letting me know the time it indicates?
2:10
